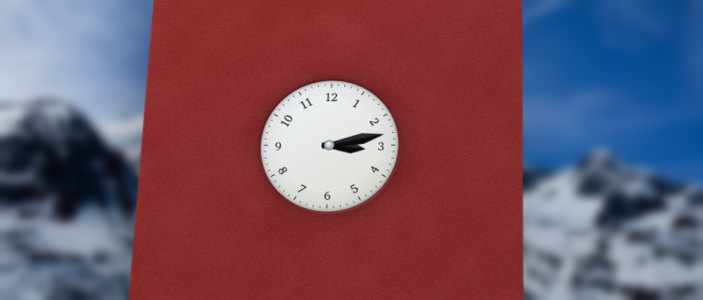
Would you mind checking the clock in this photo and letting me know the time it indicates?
3:13
